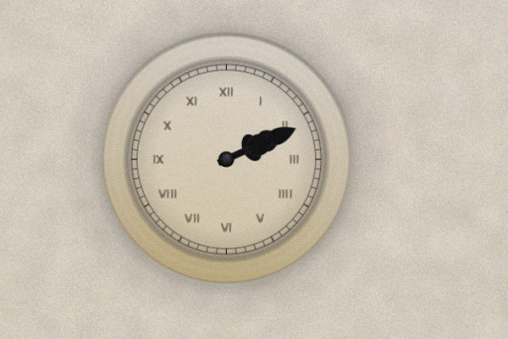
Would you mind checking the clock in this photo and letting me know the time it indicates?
2:11
